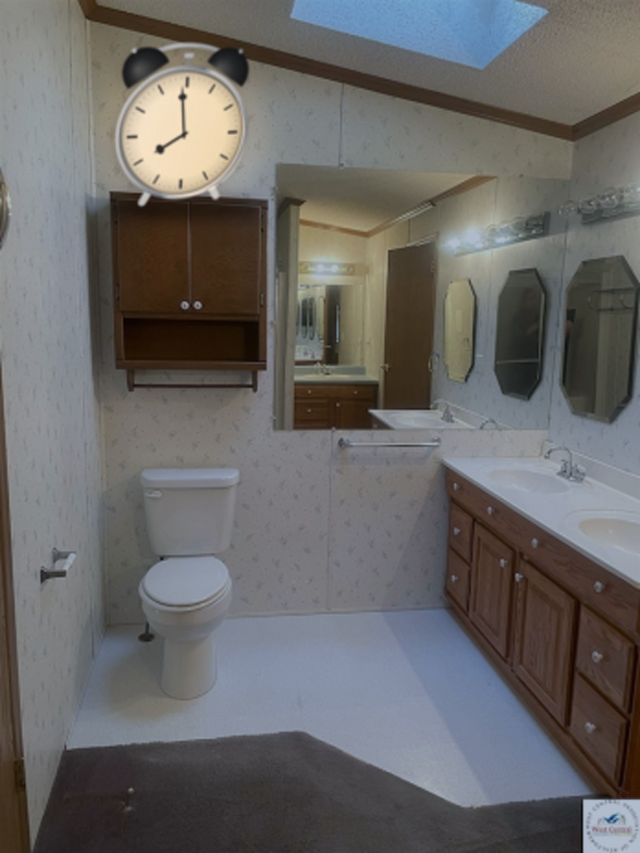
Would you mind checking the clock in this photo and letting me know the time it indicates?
7:59
